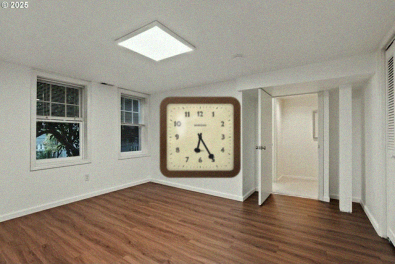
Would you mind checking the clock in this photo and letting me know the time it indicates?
6:25
